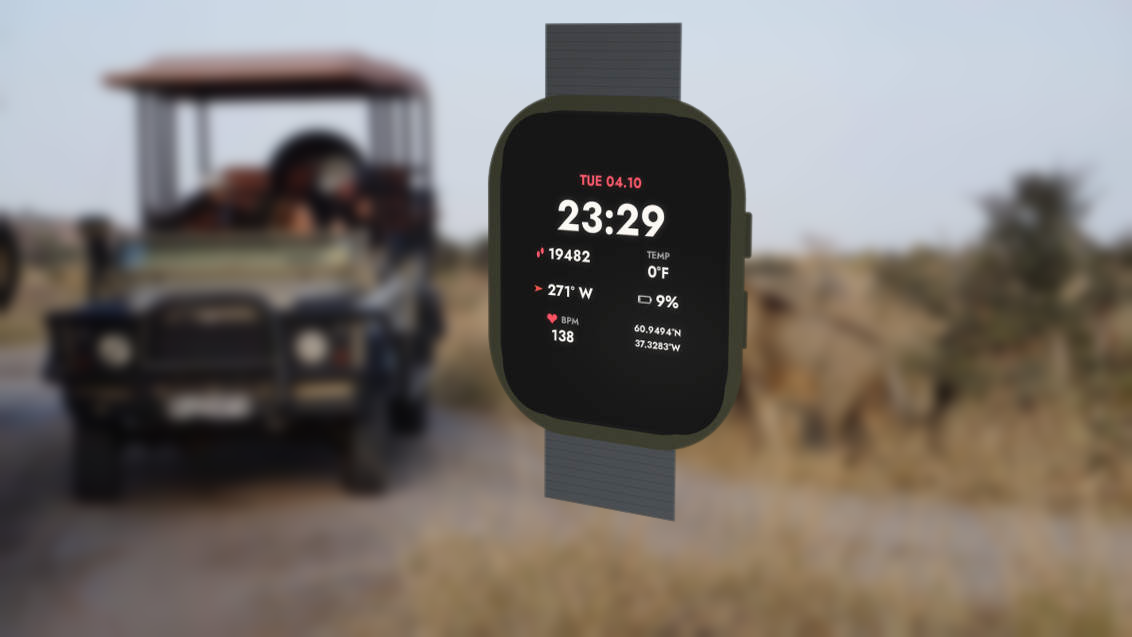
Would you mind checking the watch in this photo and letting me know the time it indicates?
23:29
